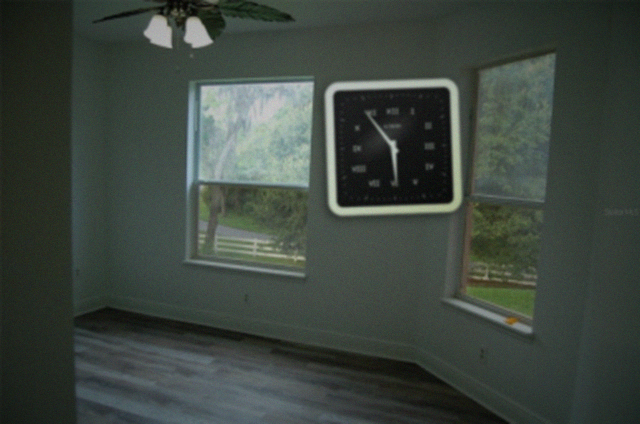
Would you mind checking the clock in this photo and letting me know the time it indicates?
5:54
